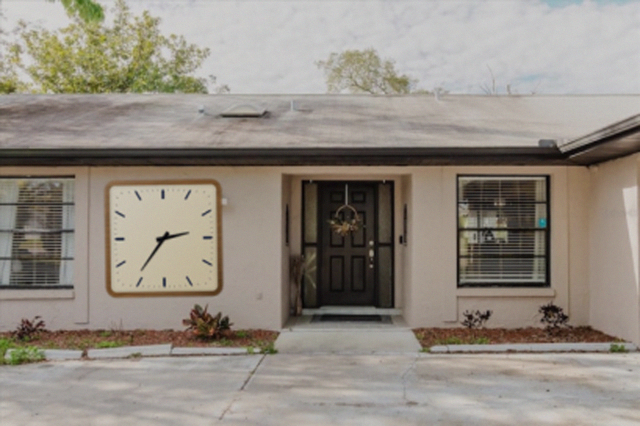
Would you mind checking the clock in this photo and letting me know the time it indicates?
2:36
